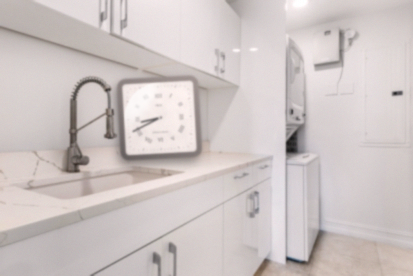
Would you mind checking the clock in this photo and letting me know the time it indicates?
8:41
